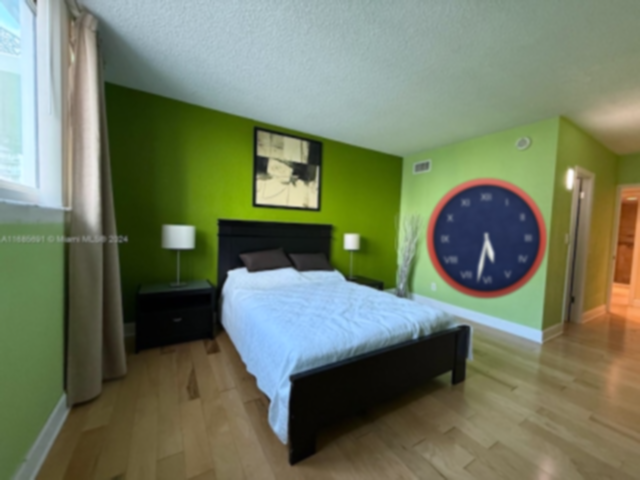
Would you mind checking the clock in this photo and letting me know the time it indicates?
5:32
